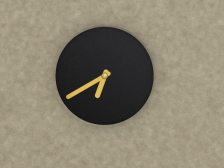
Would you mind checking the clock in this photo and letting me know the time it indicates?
6:40
